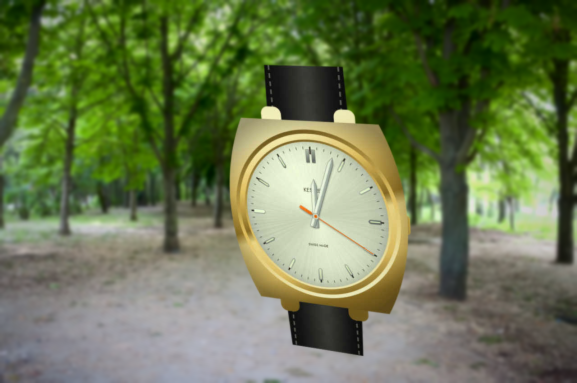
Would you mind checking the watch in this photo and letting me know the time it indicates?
12:03:20
